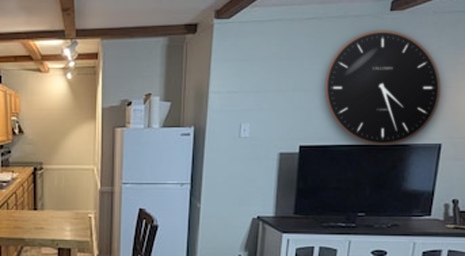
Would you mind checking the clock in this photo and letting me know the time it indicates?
4:27
